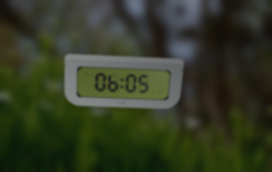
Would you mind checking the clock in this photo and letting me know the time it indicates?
6:05
